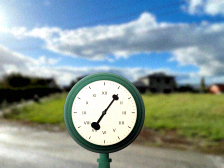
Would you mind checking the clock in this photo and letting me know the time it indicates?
7:06
